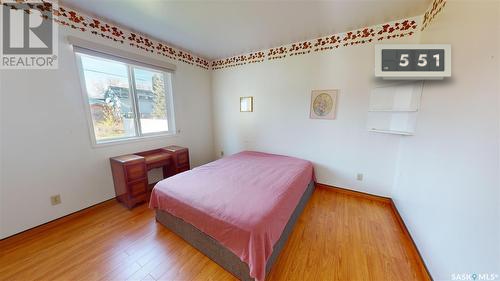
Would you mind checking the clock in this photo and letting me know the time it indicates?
5:51
